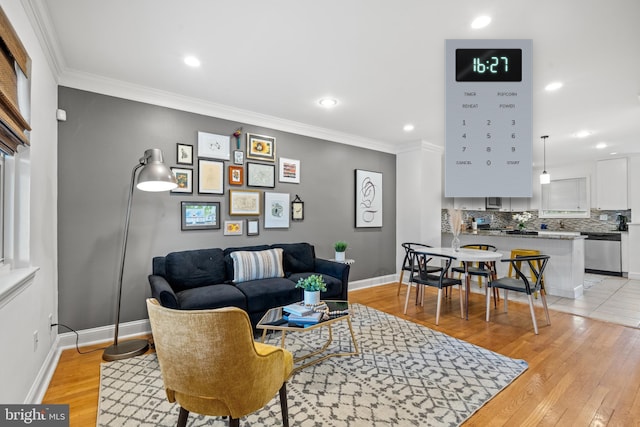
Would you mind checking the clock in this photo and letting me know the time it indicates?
16:27
